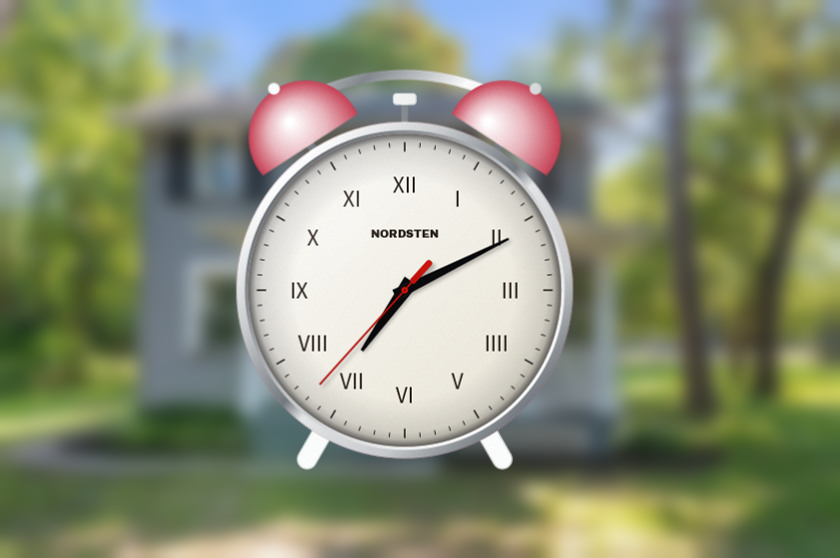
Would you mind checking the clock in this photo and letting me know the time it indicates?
7:10:37
